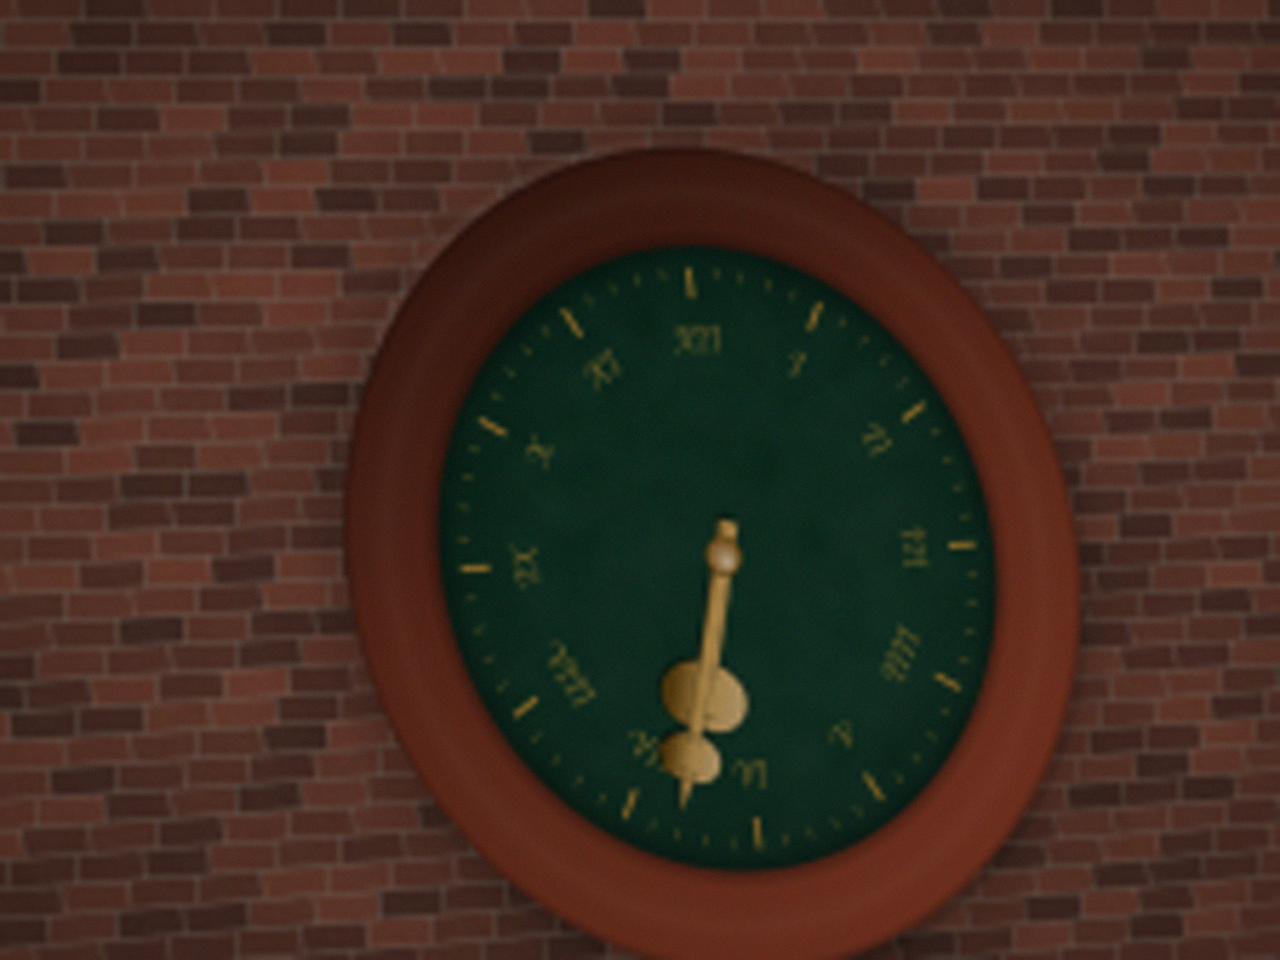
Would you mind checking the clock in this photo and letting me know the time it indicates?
6:33
